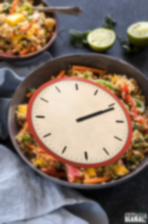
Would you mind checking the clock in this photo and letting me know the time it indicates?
2:11
